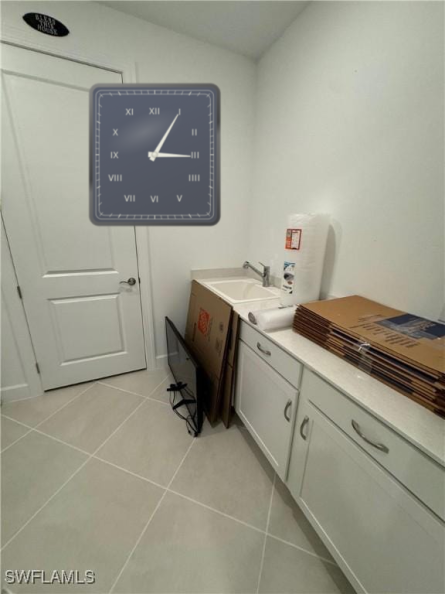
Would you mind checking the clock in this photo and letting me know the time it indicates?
3:05
